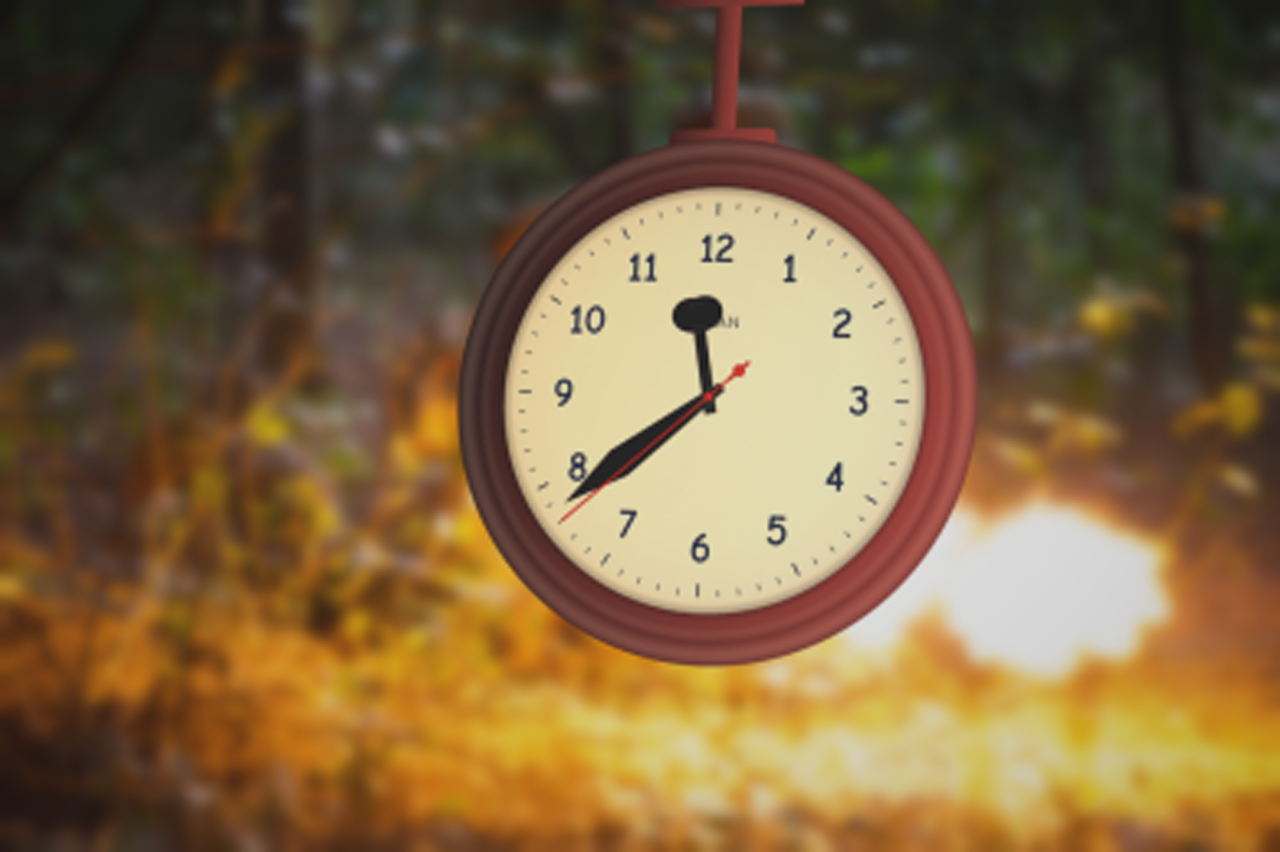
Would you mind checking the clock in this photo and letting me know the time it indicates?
11:38:38
